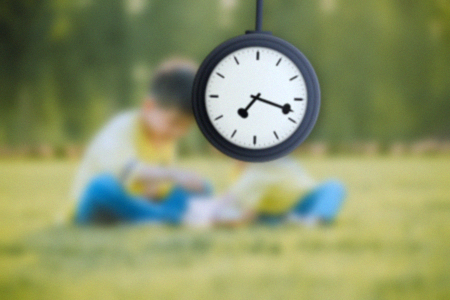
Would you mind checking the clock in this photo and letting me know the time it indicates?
7:18
